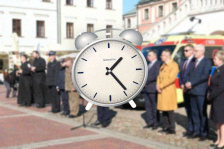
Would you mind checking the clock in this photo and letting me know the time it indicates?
1:24
